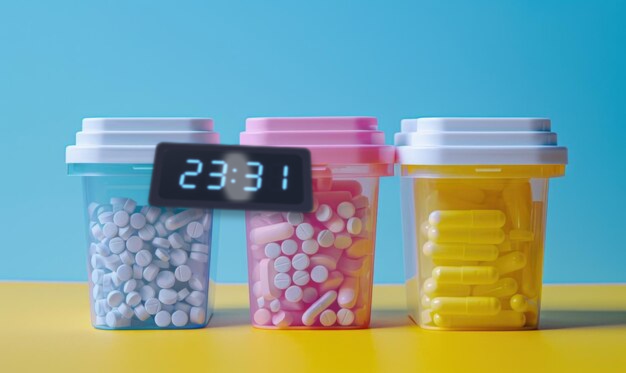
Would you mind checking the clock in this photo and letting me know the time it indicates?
23:31
